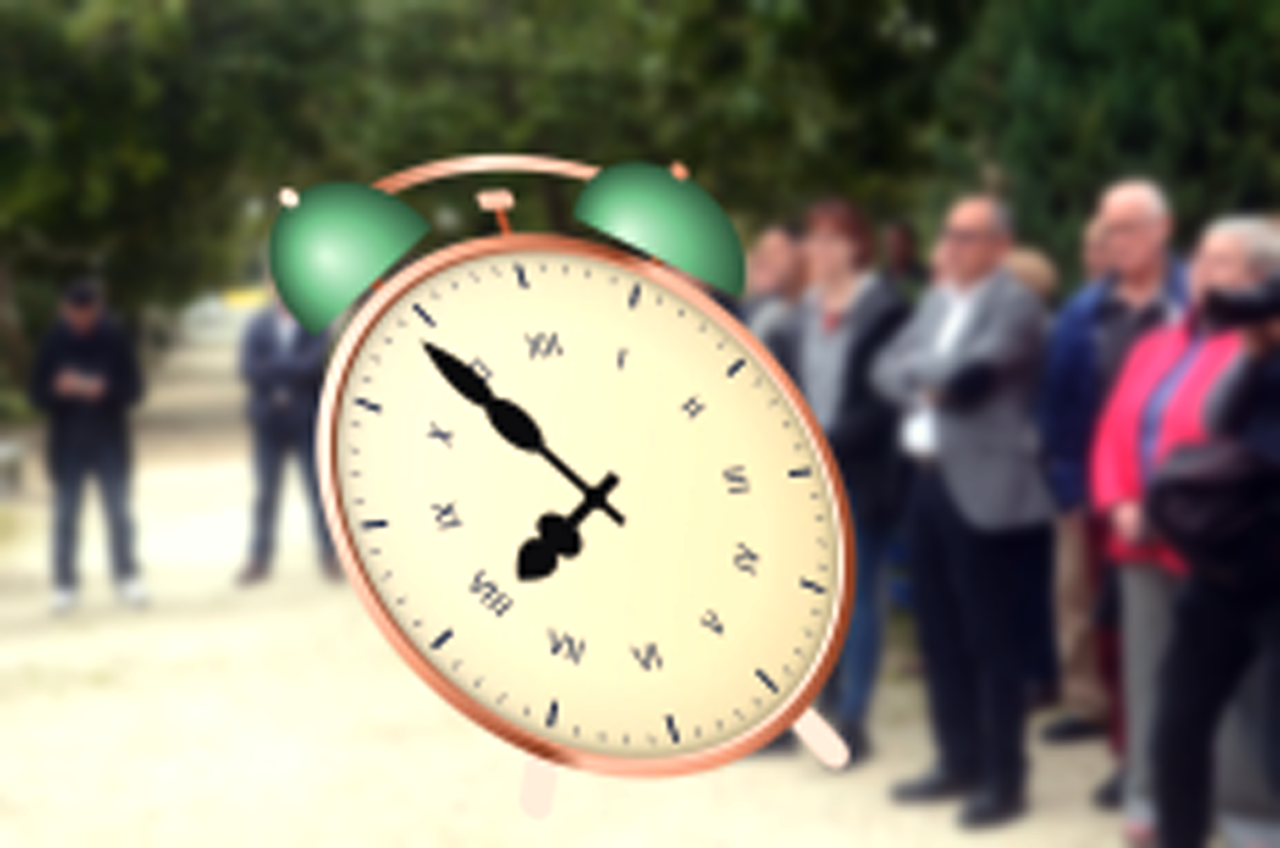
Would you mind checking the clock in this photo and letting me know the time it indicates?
7:54
